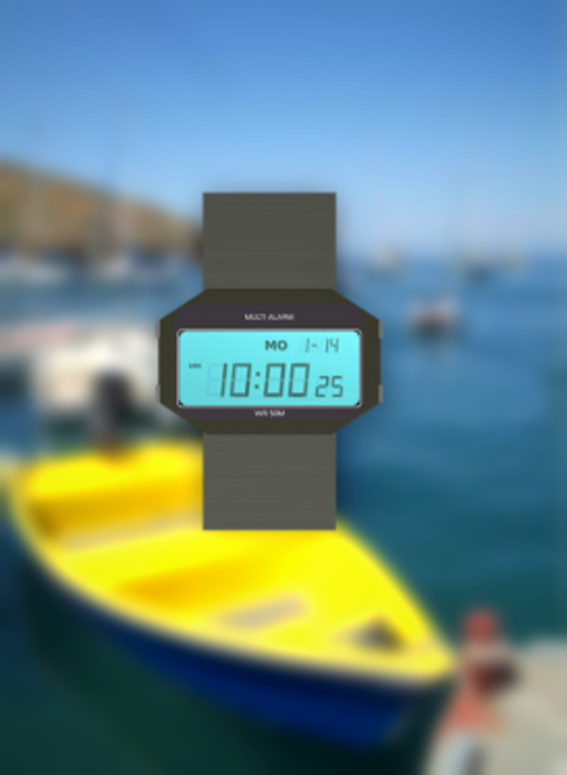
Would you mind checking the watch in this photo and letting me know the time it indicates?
10:00:25
